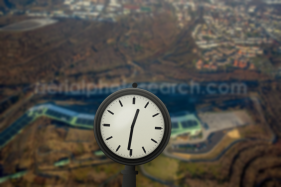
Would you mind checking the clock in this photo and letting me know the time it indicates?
12:31
